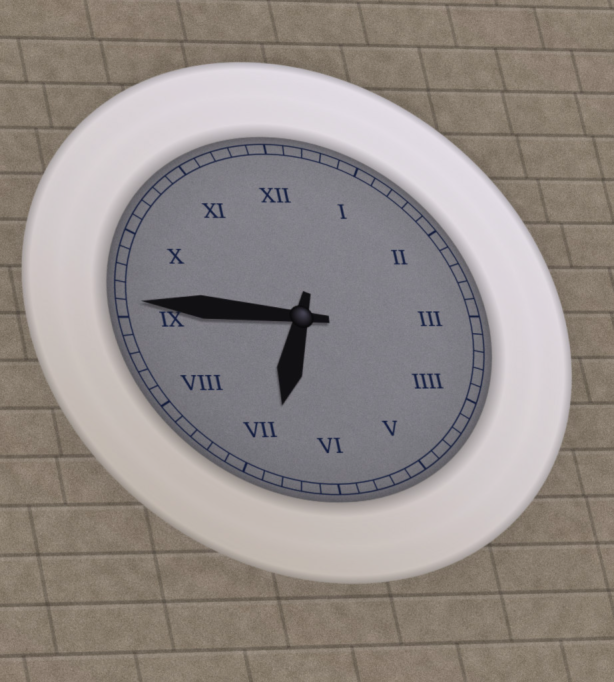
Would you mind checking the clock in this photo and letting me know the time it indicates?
6:46
